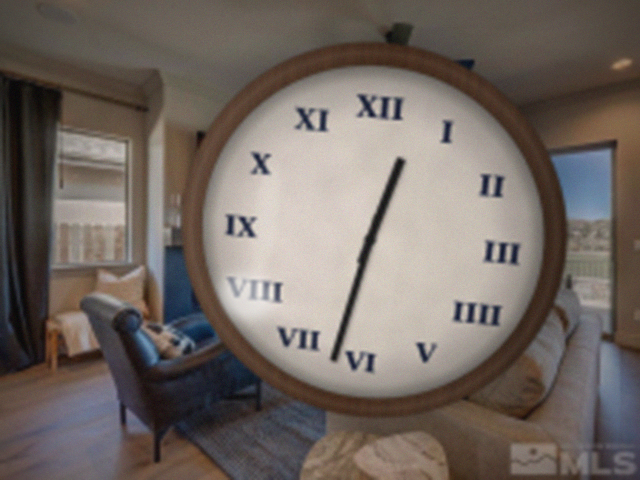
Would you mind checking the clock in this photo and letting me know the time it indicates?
12:32
